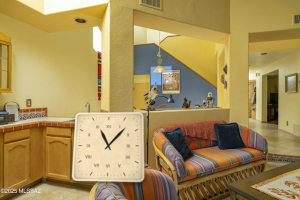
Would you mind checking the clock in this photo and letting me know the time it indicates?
11:07
